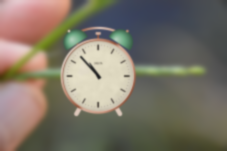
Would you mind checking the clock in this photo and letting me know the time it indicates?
10:53
